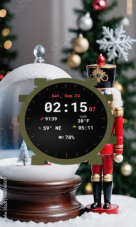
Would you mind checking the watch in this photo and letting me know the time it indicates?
2:15
